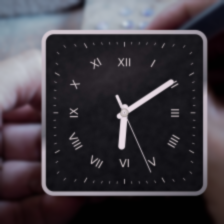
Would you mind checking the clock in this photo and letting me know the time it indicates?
6:09:26
